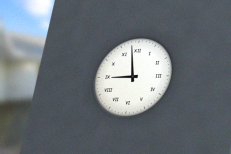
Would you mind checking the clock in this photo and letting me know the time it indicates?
8:58
